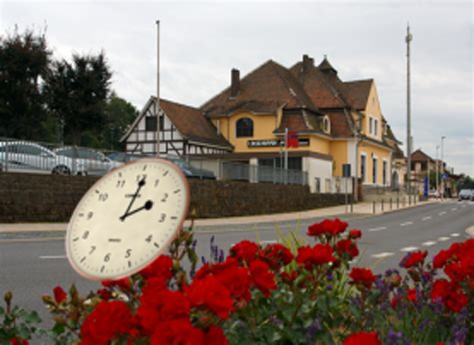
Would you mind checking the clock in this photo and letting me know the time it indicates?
2:01
